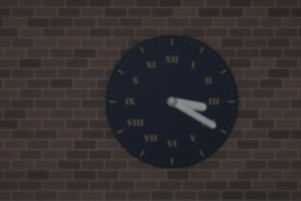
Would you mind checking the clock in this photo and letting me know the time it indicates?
3:20
